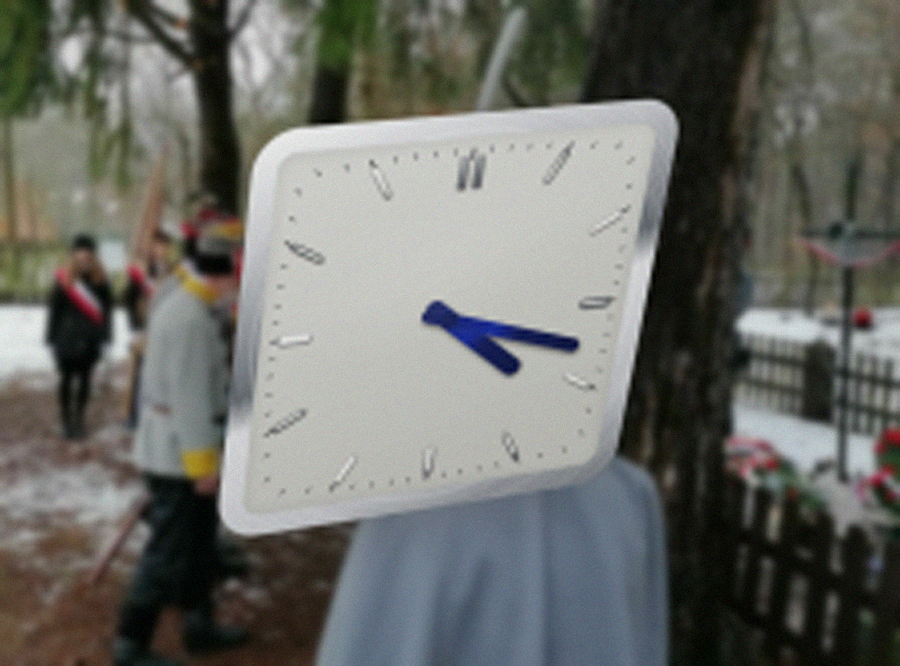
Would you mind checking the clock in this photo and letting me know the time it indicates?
4:18
